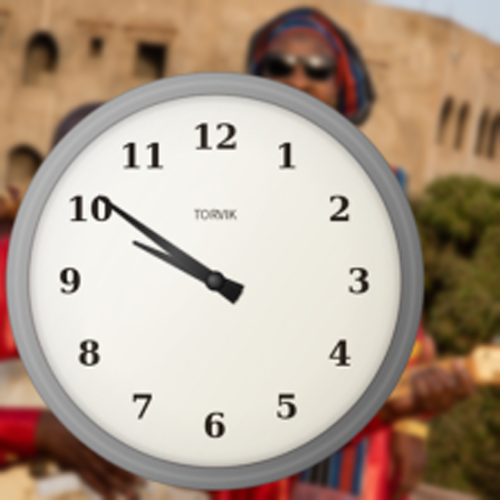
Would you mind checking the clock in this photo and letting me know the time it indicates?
9:51
